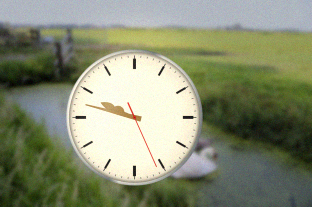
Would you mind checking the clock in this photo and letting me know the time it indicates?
9:47:26
